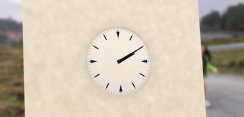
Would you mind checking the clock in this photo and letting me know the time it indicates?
2:10
